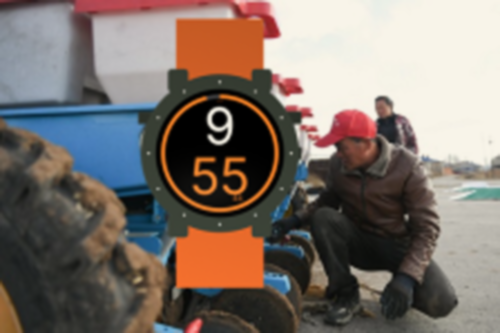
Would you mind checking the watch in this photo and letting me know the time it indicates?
9:55
